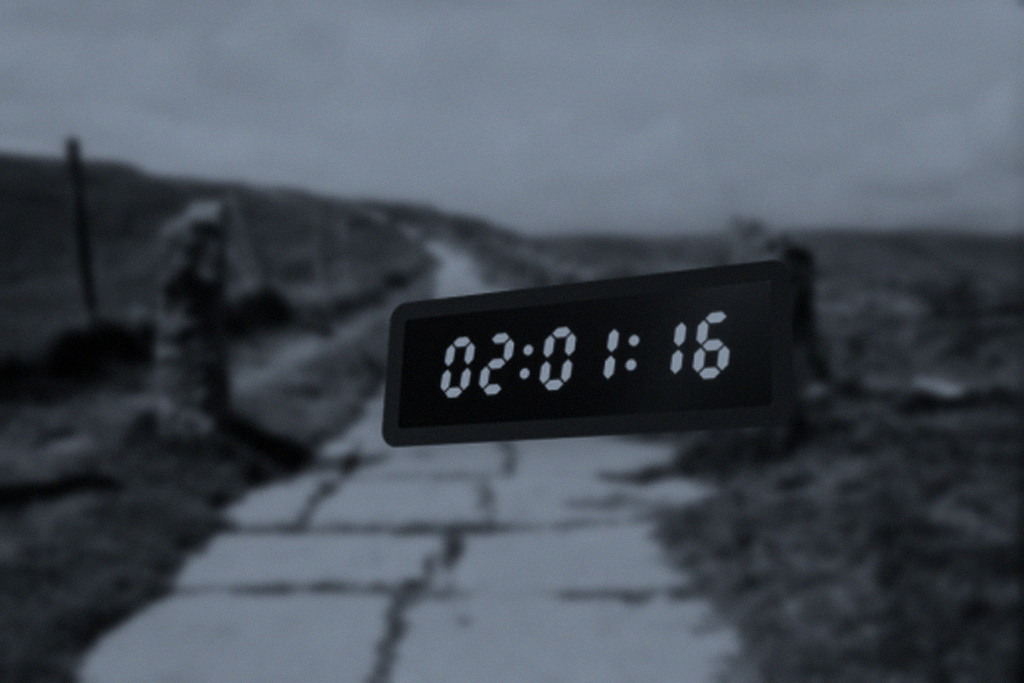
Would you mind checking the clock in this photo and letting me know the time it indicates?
2:01:16
